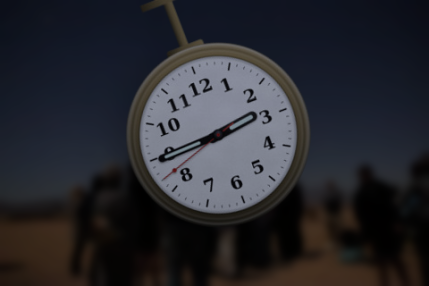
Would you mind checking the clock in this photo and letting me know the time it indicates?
2:44:42
